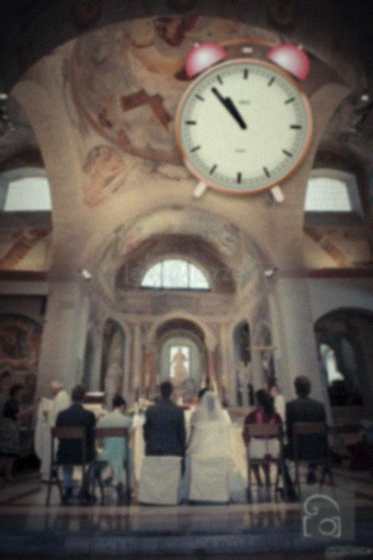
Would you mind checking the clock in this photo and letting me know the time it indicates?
10:53
